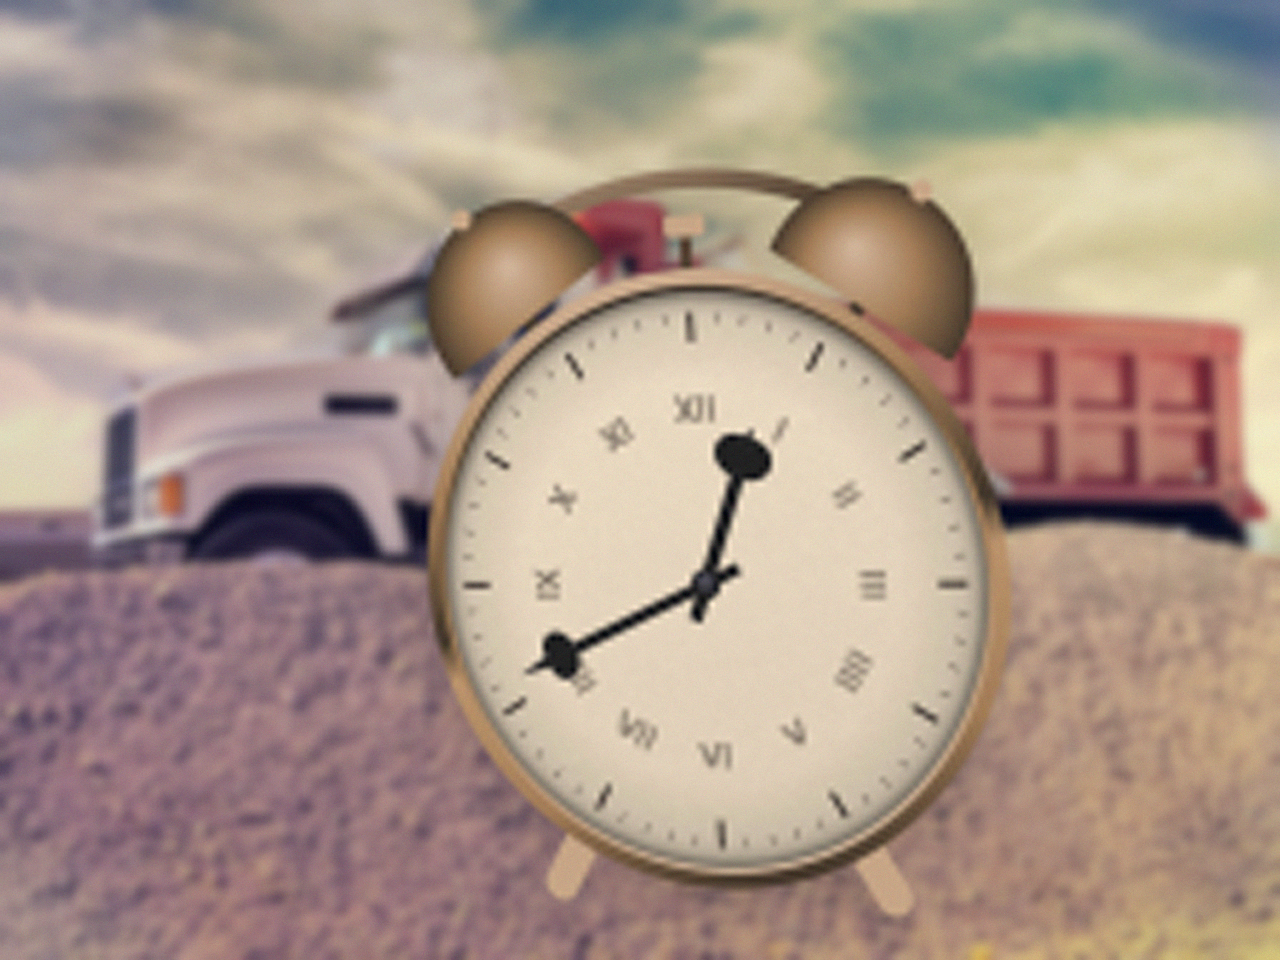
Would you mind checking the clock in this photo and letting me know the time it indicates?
12:41
